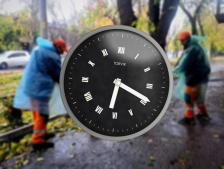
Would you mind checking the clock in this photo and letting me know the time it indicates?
6:19
